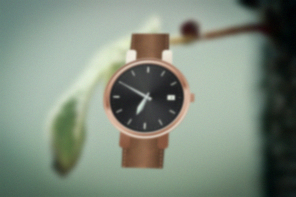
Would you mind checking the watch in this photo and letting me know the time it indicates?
6:50
